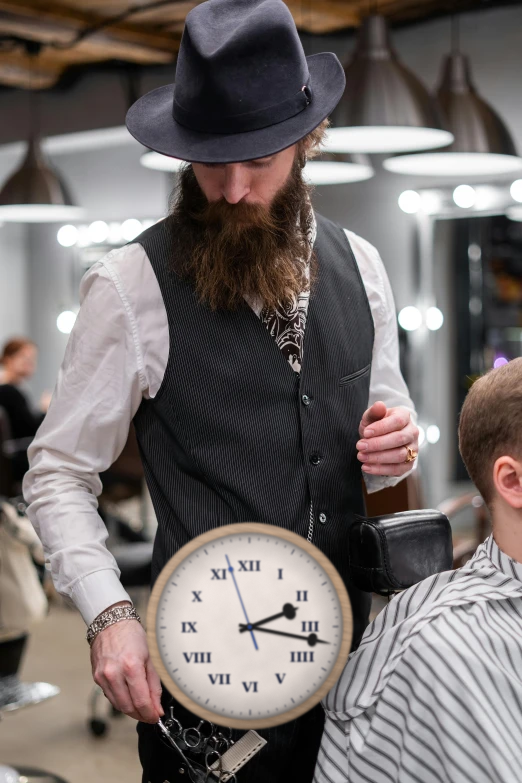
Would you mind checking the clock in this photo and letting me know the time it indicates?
2:16:57
